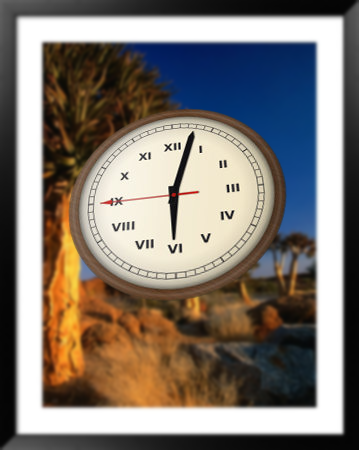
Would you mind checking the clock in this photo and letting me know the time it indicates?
6:02:45
